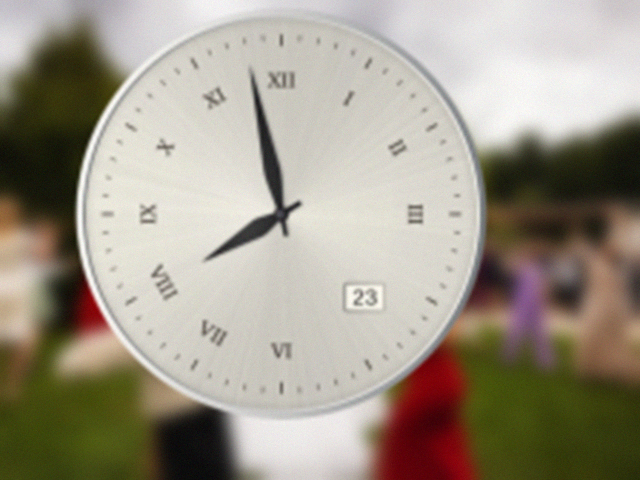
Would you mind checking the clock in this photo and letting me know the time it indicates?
7:58
